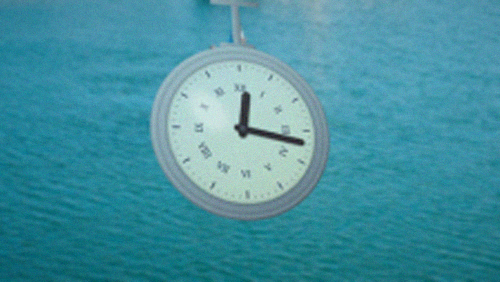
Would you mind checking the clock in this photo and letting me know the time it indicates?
12:17
